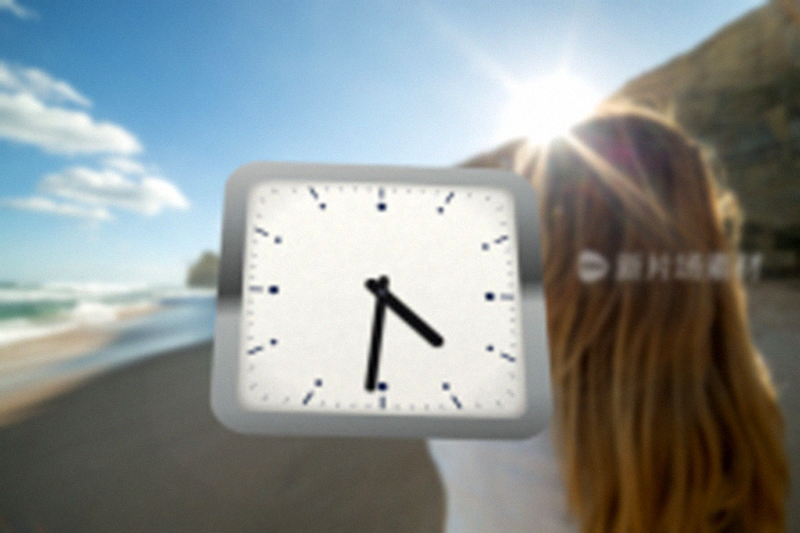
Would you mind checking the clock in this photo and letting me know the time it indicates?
4:31
